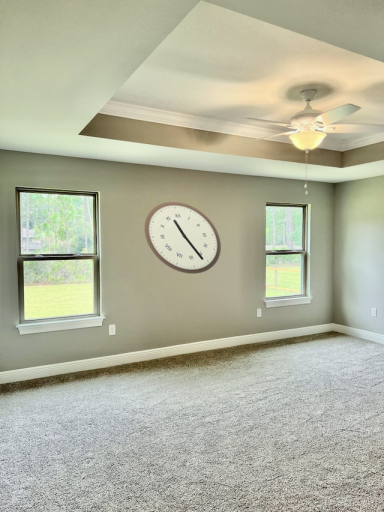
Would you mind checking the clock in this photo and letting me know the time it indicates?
11:26
